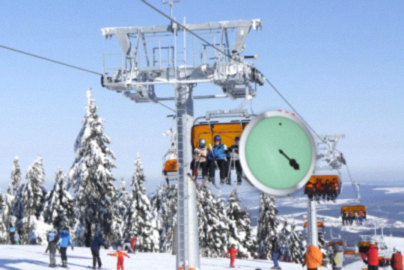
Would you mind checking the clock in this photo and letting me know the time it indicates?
4:22
